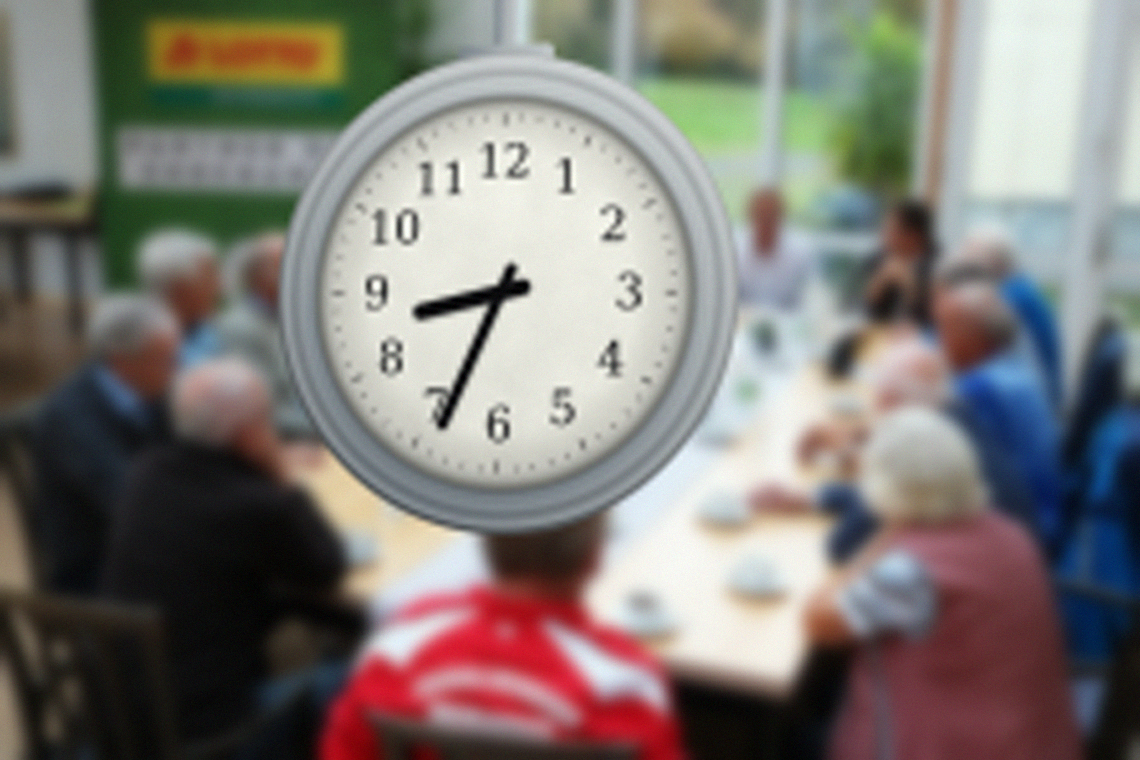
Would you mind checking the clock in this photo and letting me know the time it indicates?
8:34
